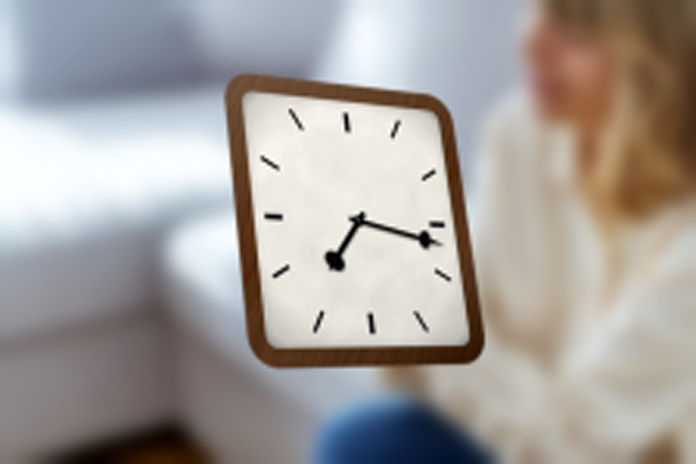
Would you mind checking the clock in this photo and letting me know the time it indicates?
7:17
